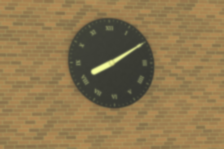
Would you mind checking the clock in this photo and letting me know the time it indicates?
8:10
